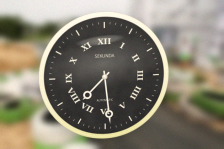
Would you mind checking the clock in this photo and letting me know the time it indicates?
7:29
